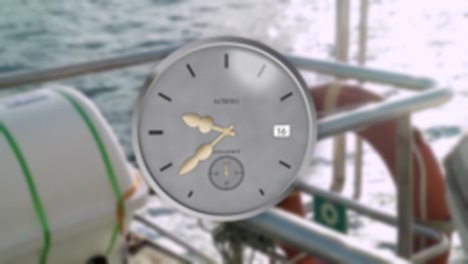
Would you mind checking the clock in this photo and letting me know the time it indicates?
9:38
